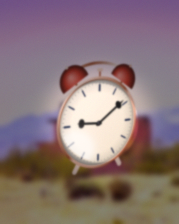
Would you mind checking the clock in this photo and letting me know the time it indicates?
9:09
